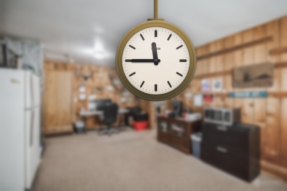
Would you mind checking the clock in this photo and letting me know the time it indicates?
11:45
